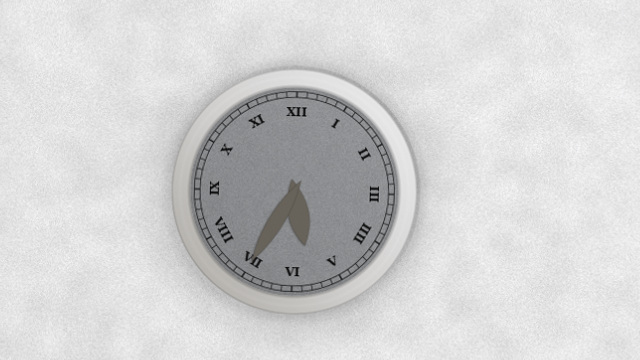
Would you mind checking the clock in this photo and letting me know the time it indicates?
5:35
